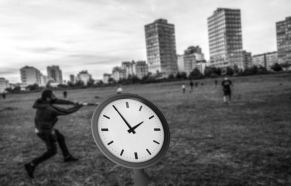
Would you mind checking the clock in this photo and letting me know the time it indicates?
1:55
